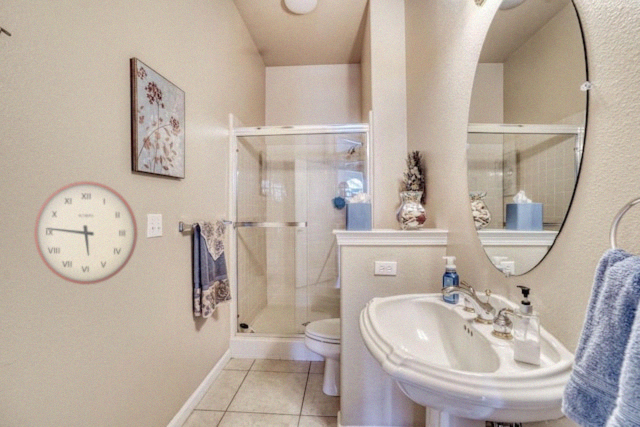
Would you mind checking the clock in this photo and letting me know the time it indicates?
5:46
